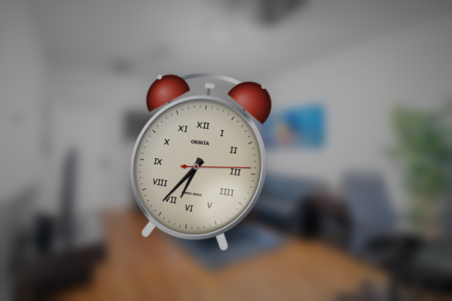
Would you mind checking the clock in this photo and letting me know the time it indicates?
6:36:14
